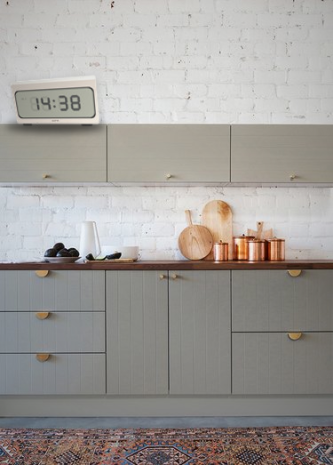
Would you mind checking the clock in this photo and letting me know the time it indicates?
14:38
